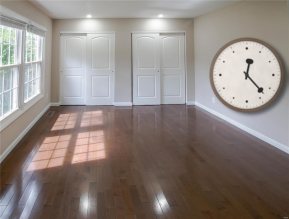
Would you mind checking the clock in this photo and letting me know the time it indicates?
12:23
